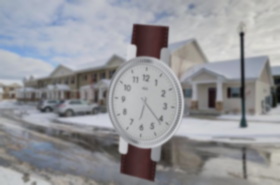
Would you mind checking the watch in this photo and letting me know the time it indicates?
6:22
